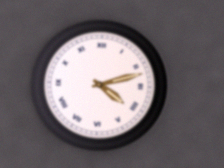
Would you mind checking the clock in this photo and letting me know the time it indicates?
4:12
